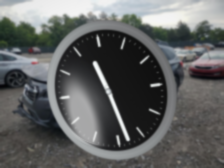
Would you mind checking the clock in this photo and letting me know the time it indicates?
11:28
